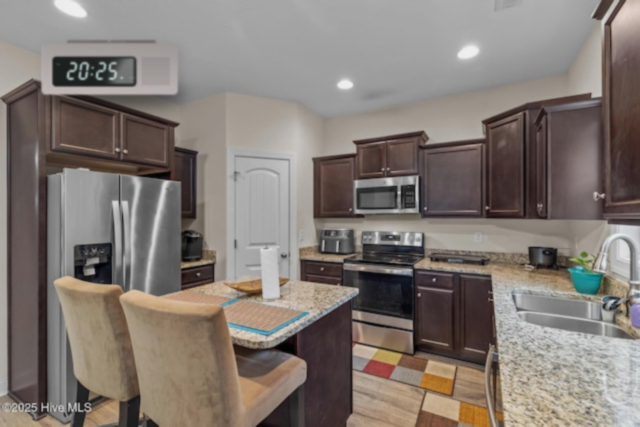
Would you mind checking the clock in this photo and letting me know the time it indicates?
20:25
